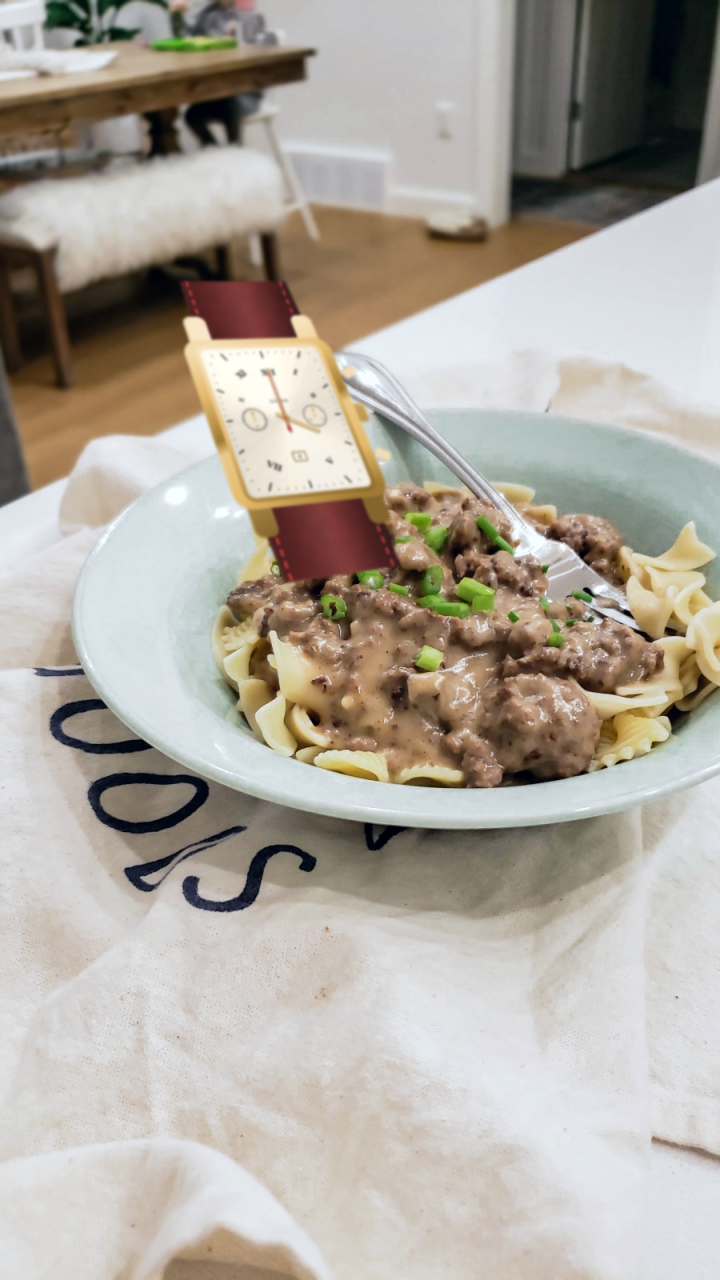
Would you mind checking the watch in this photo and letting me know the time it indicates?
4:00
